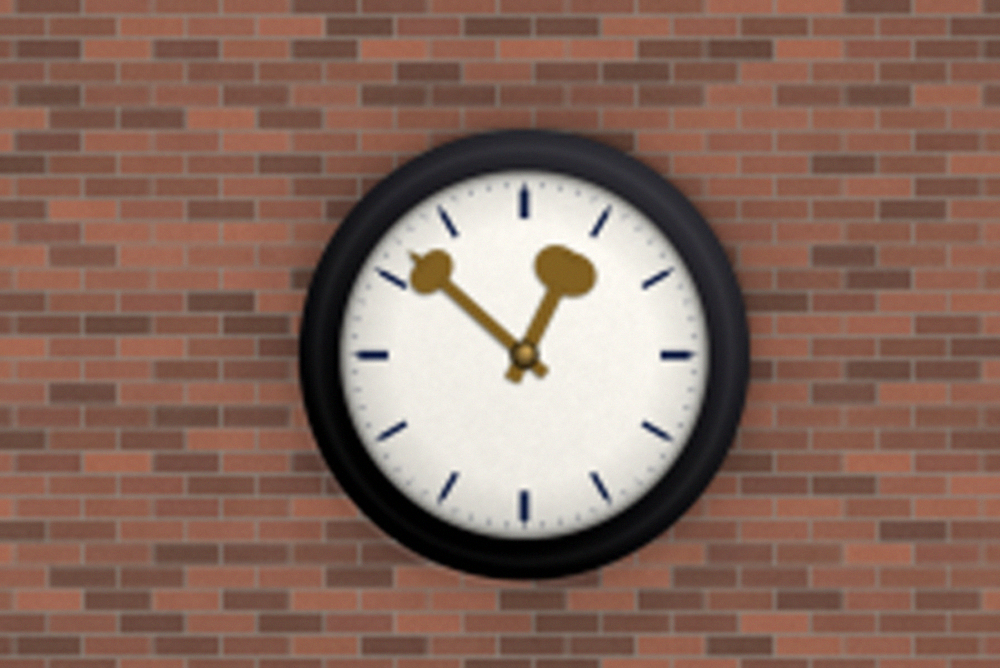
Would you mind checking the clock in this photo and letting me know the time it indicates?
12:52
